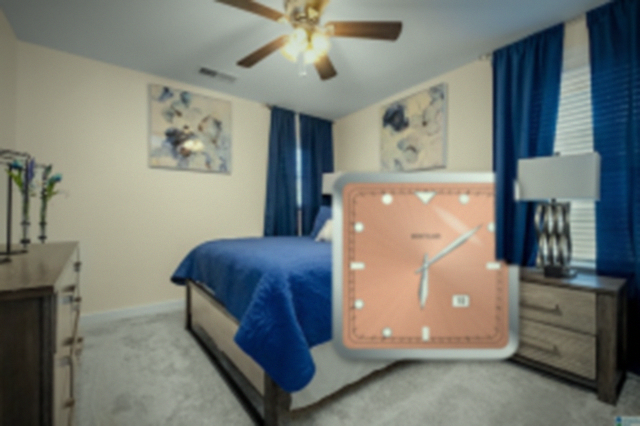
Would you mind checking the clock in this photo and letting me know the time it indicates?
6:09
